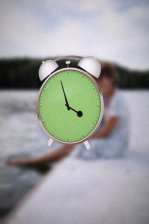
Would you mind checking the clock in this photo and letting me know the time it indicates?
3:57
